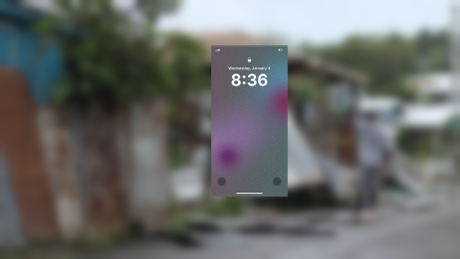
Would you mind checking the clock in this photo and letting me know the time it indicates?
8:36
